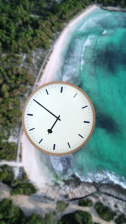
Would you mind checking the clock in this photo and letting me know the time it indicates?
6:50
